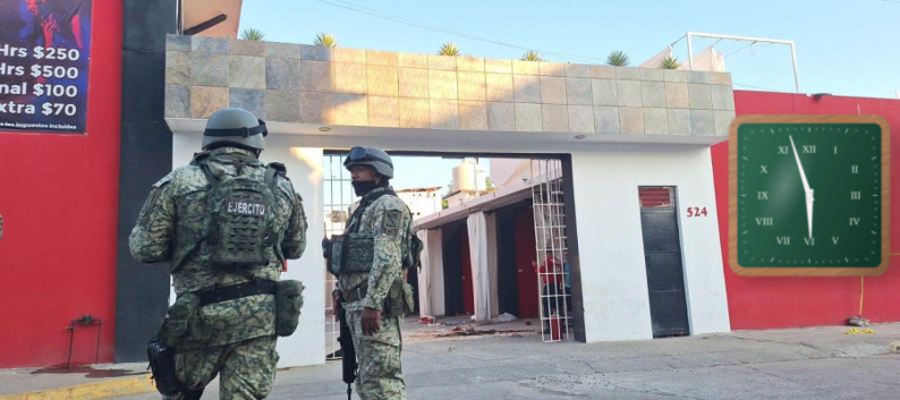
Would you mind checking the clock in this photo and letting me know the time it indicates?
5:57
